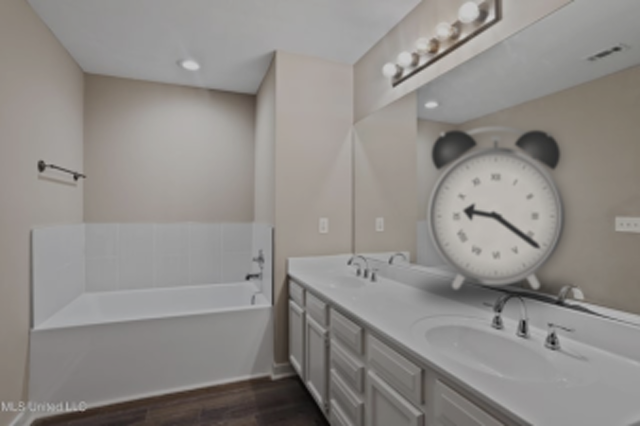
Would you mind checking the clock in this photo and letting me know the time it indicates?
9:21
